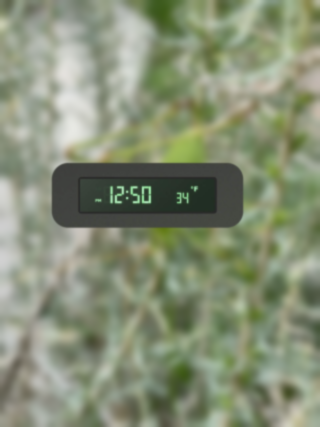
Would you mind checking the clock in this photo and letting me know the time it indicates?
12:50
